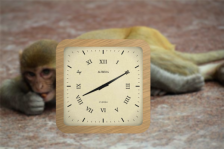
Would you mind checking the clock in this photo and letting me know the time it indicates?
8:10
